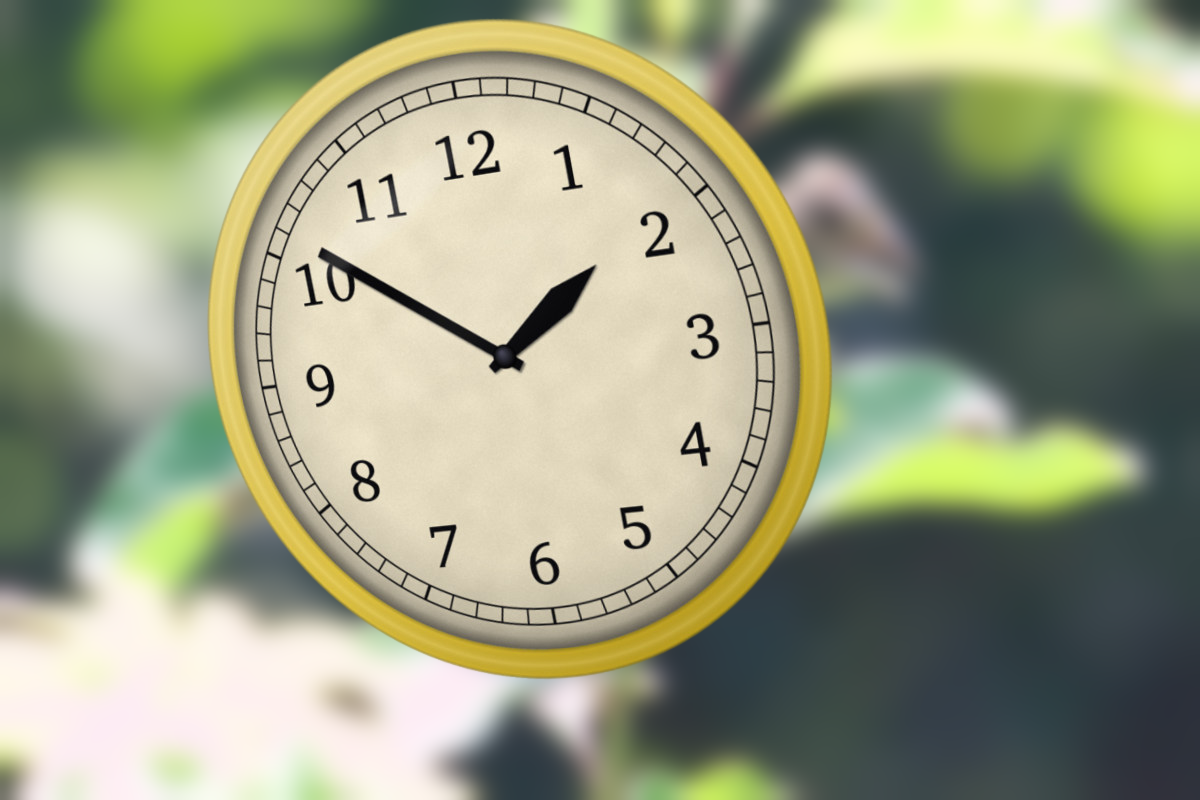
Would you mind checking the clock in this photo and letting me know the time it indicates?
1:51
